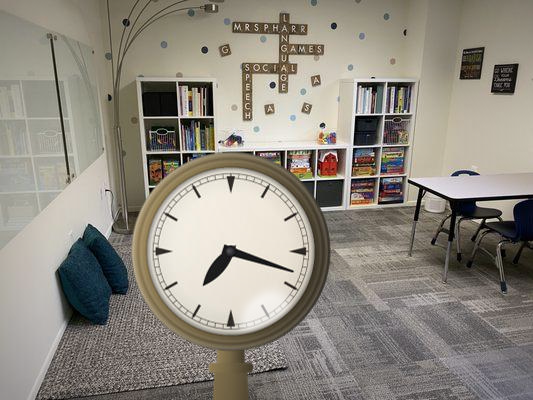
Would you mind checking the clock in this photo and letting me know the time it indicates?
7:18
